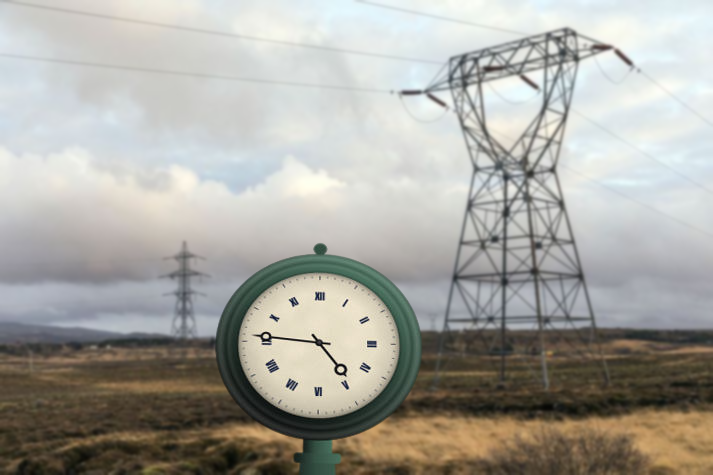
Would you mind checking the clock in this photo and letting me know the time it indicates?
4:46
